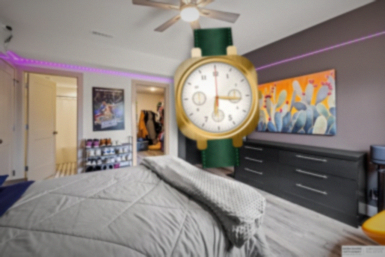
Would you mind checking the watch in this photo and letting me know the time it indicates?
6:16
